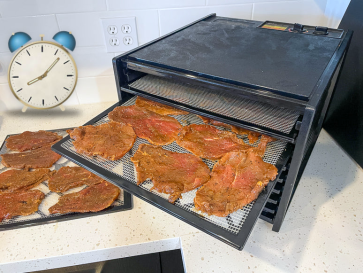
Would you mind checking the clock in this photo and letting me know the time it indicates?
8:07
